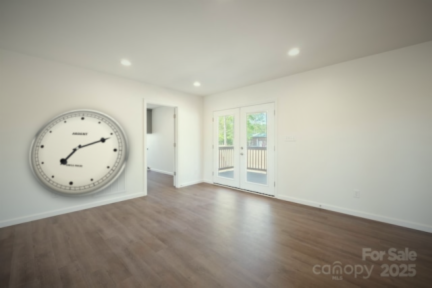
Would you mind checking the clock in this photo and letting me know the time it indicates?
7:11
